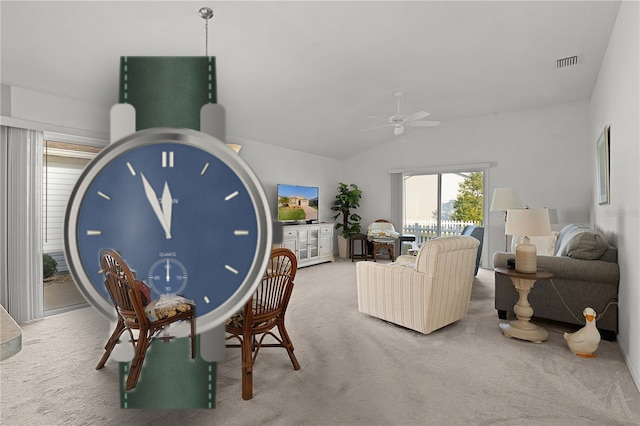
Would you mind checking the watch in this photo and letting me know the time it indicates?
11:56
